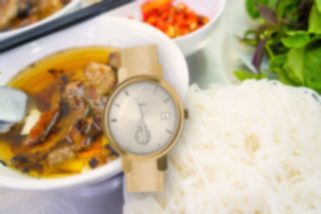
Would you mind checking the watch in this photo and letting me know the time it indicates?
11:29
